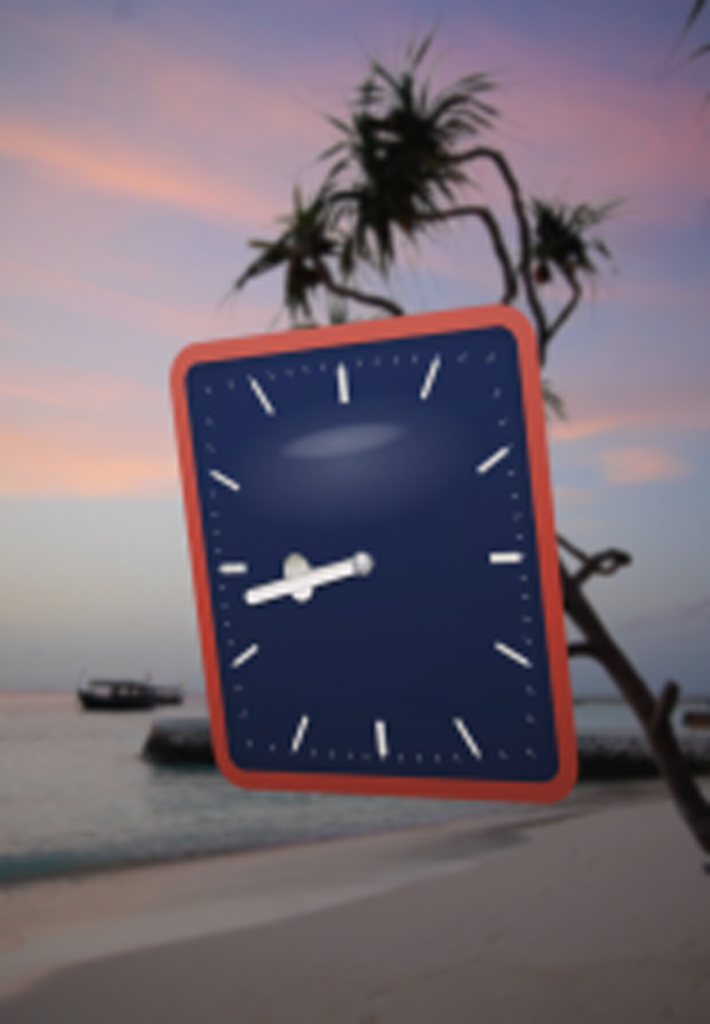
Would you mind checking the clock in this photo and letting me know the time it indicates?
8:43
